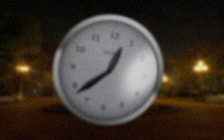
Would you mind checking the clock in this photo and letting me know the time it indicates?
12:38
